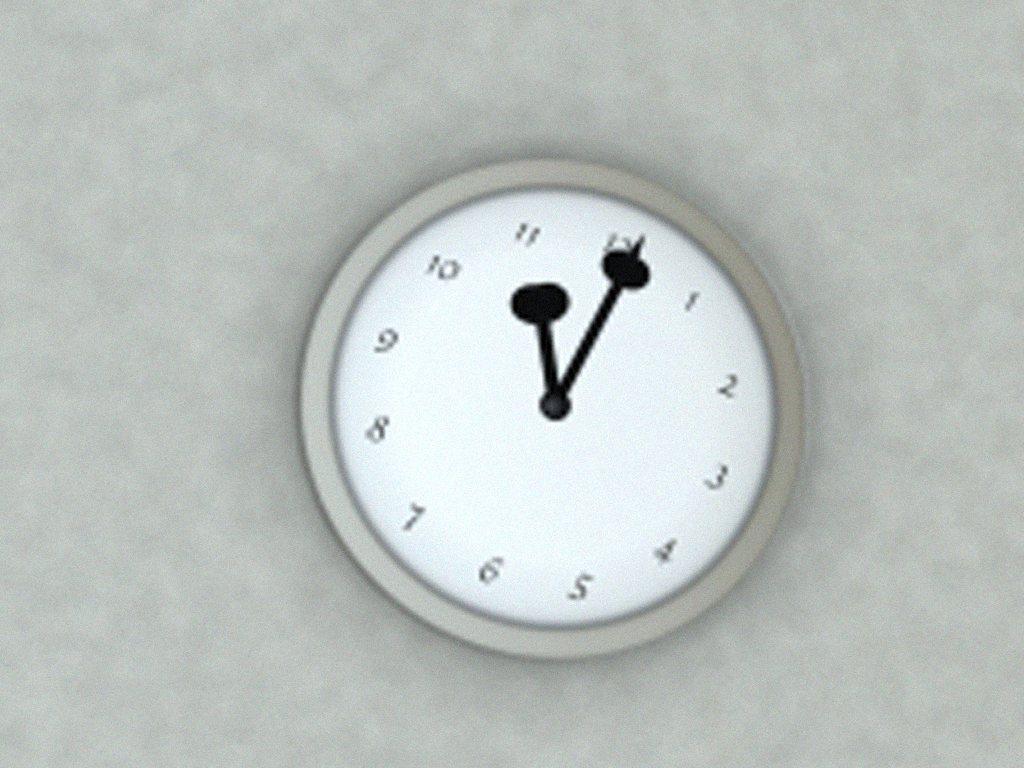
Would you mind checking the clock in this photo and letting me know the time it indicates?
11:01
